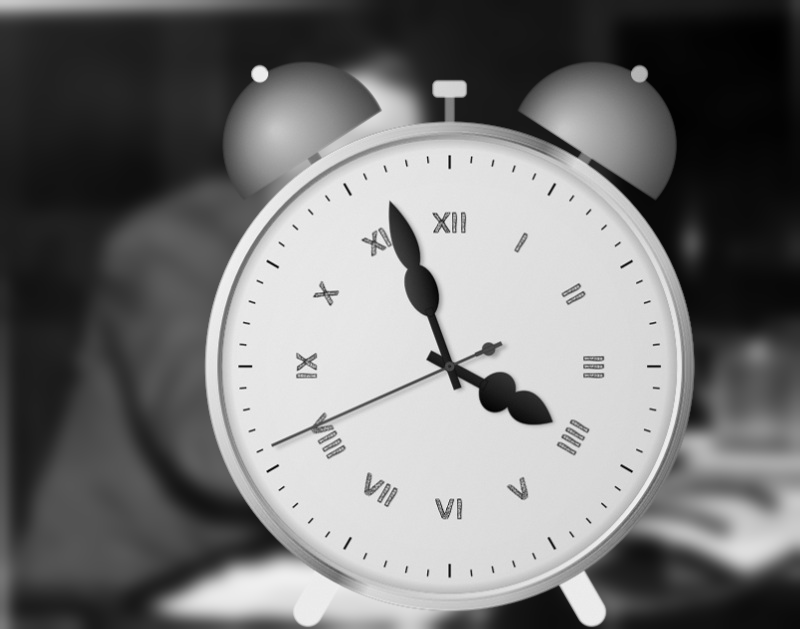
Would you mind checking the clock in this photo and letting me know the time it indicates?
3:56:41
